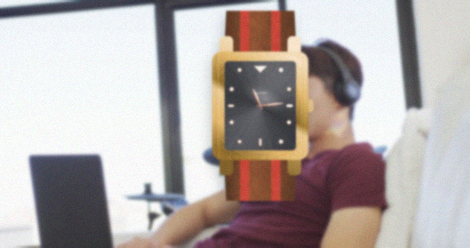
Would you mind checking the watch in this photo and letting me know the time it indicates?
11:14
